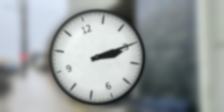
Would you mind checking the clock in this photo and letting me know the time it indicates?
3:15
